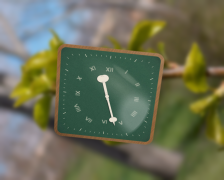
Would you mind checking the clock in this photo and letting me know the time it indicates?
11:27
